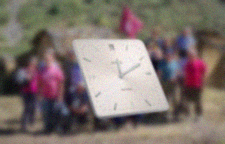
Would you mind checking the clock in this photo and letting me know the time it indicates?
12:11
